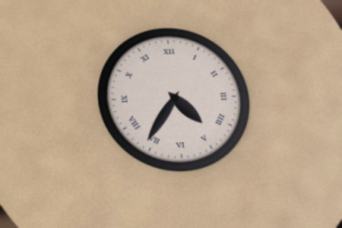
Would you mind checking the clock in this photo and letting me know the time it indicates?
4:36
